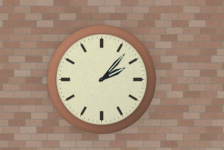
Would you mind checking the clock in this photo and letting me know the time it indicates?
2:07
